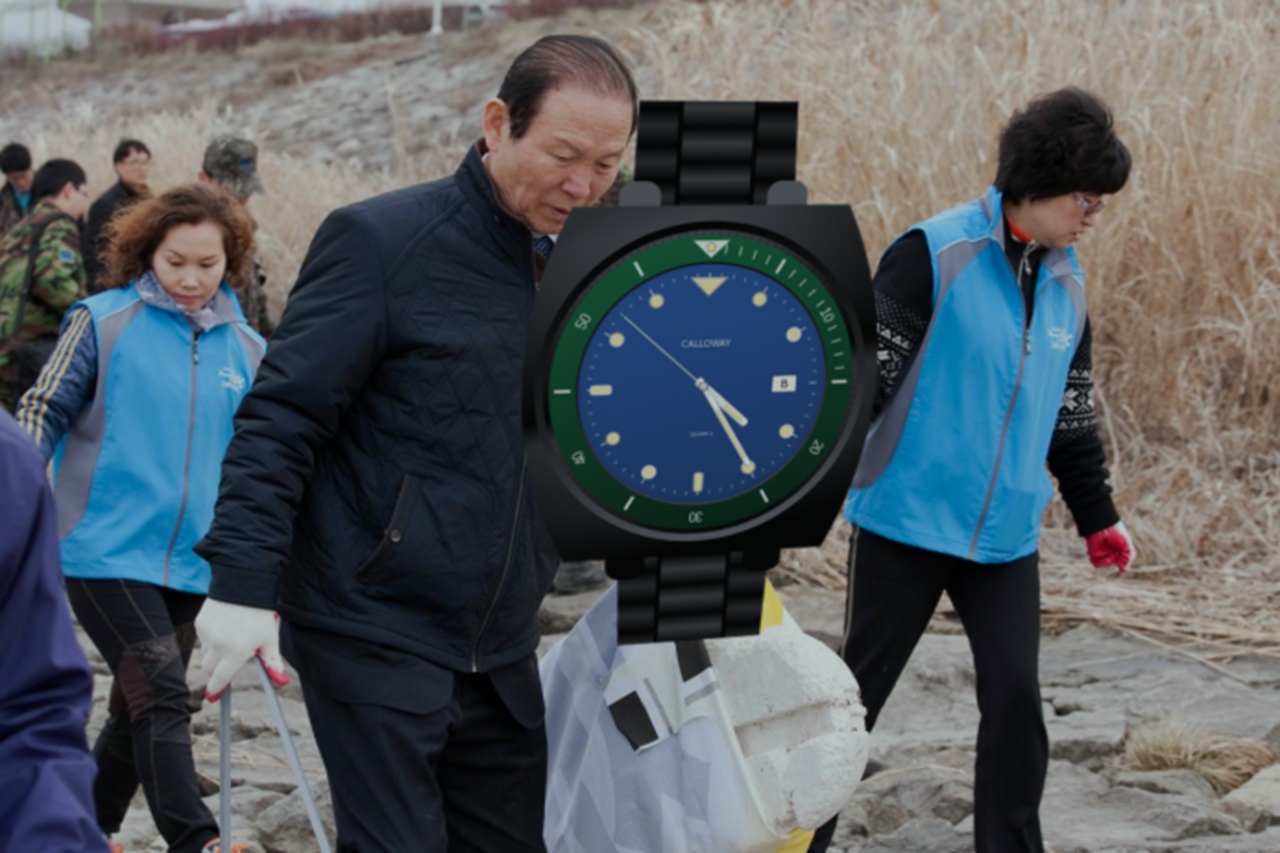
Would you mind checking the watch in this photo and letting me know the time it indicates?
4:24:52
